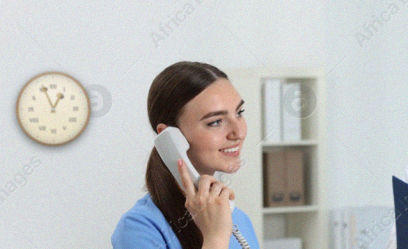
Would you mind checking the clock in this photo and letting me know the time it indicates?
12:56
